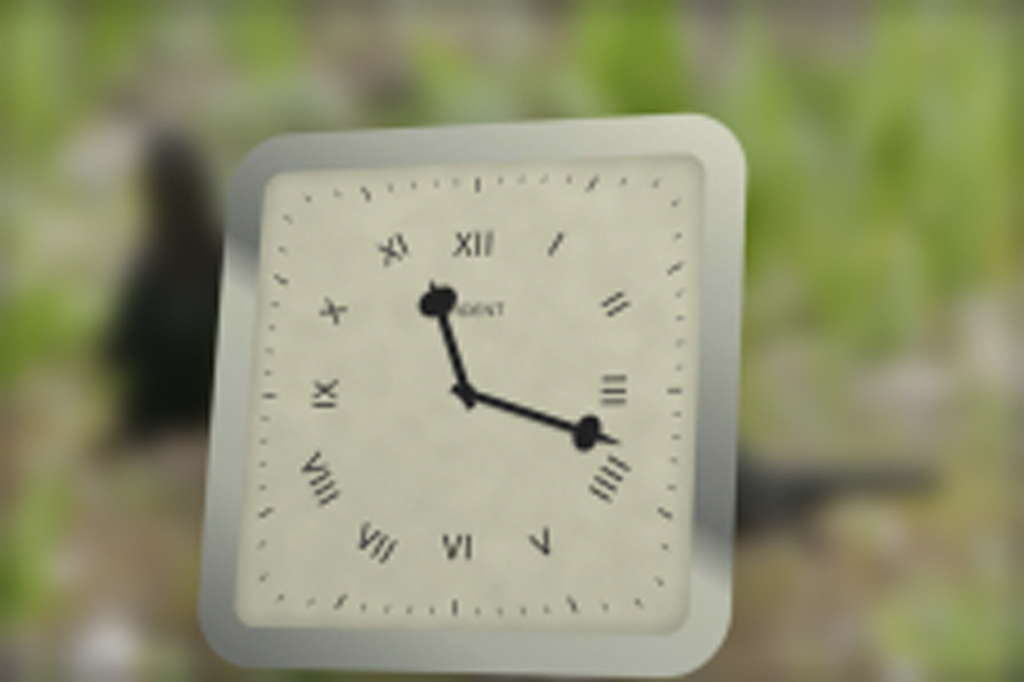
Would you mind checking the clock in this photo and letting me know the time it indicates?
11:18
